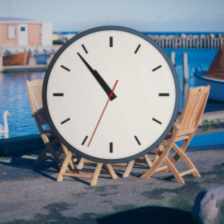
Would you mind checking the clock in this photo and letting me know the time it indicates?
10:53:34
